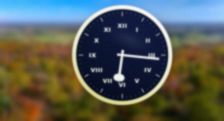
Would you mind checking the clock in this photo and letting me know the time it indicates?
6:16
